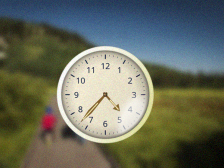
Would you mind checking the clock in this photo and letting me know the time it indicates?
4:37
